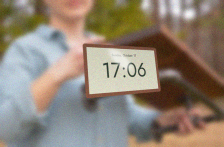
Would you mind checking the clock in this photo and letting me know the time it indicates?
17:06
